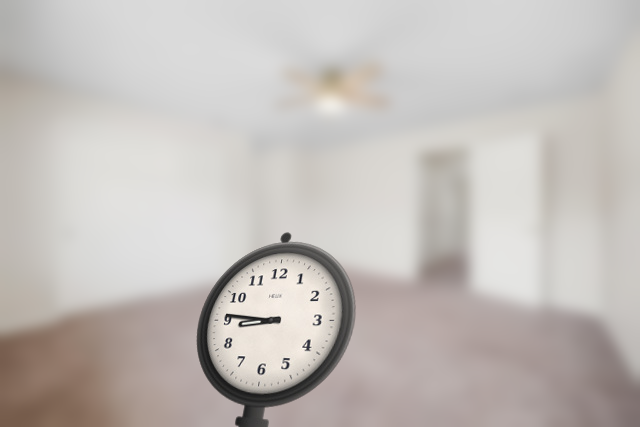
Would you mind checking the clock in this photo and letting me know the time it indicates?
8:46
